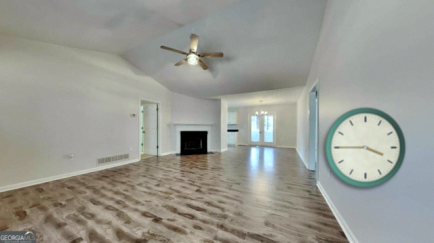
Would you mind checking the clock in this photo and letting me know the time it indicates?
3:45
